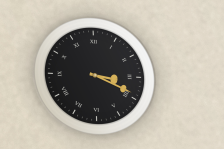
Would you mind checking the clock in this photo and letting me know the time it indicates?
3:19
